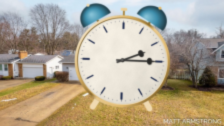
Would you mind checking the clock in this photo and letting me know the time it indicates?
2:15
